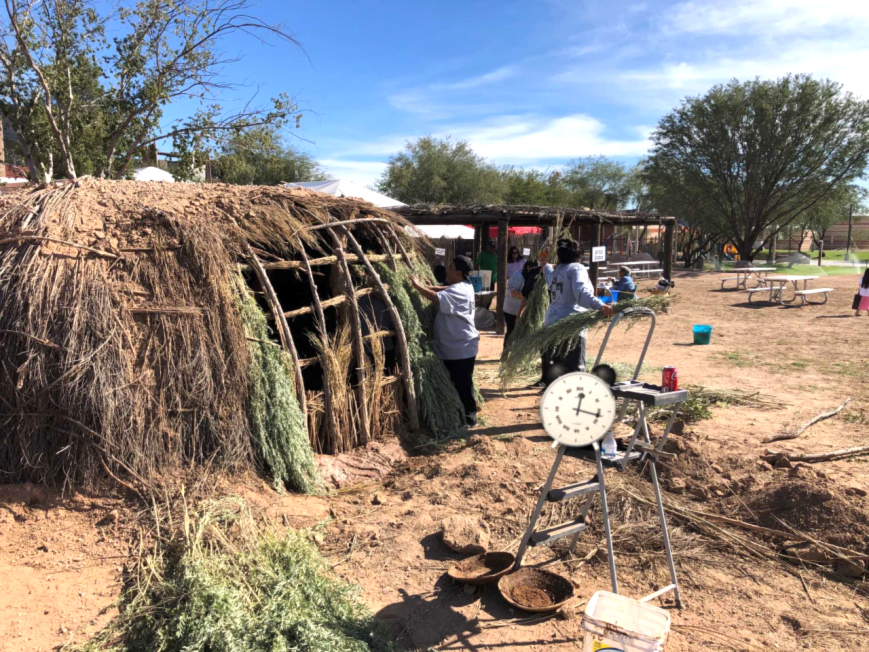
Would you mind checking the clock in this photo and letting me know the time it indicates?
12:17
